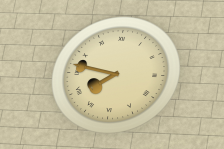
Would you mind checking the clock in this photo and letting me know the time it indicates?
7:47
